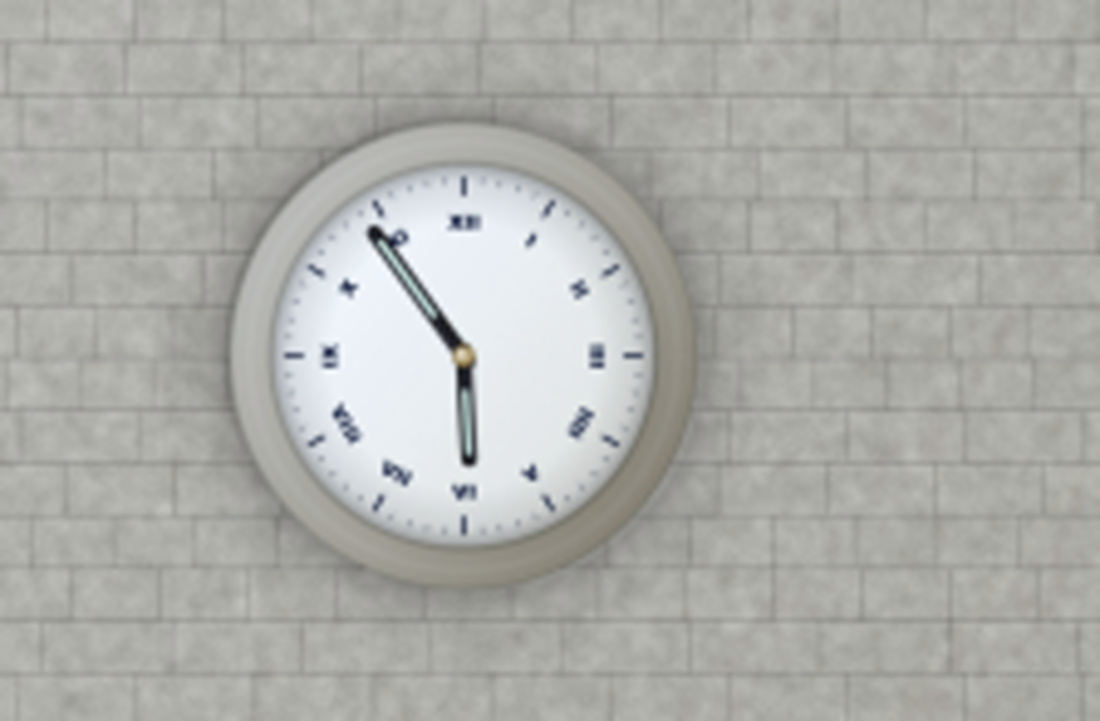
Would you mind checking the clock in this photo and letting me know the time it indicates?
5:54
